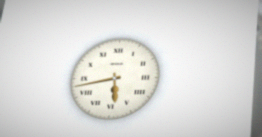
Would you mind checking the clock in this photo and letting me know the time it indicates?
5:43
